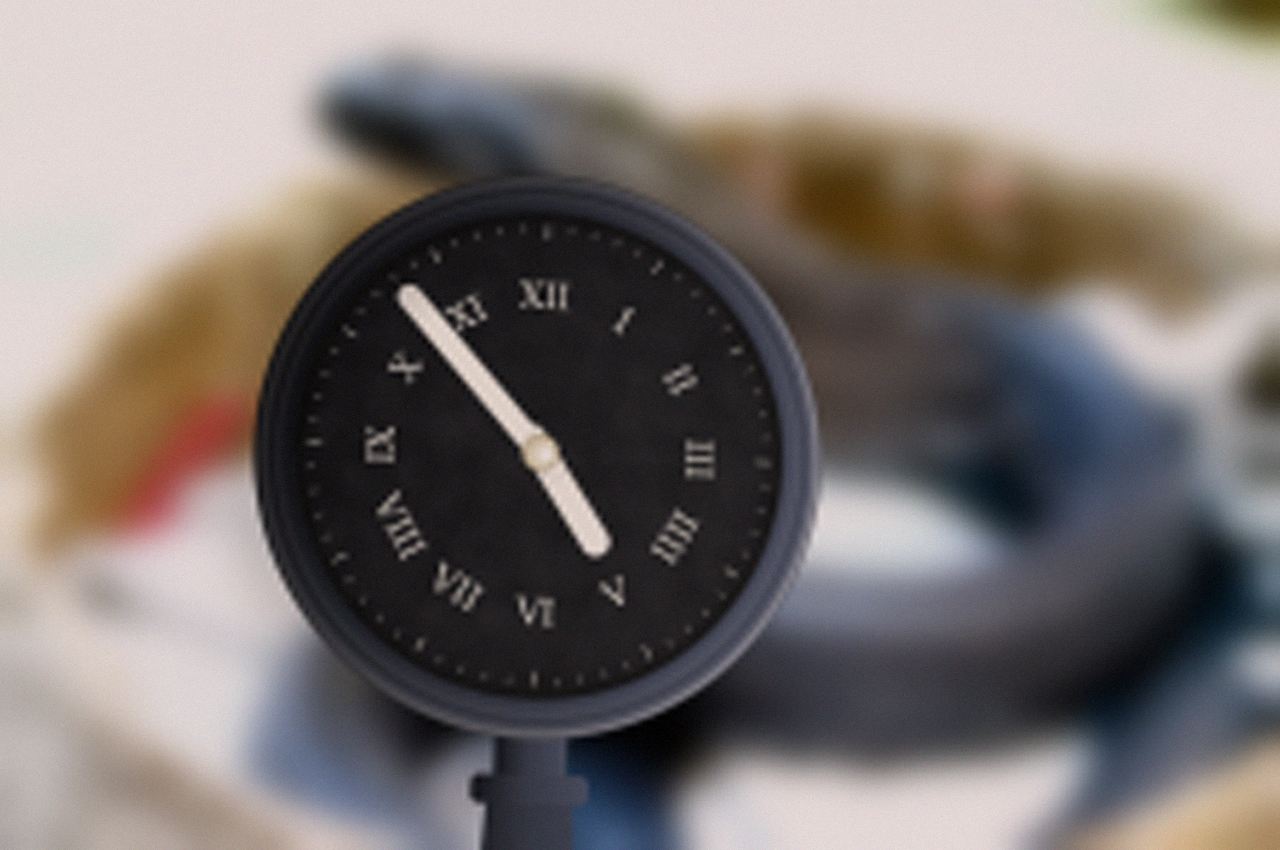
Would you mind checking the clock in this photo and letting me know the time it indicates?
4:53
